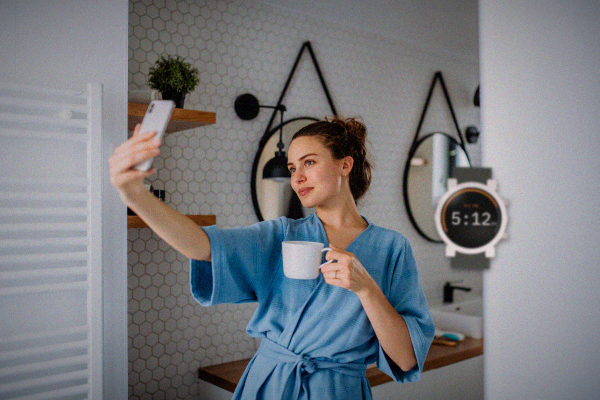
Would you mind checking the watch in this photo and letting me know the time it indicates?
5:12
